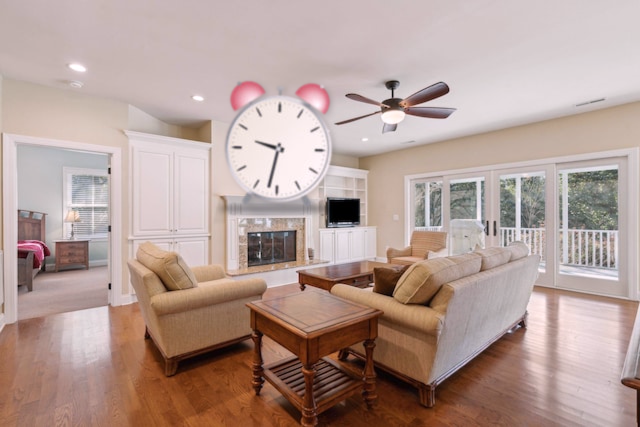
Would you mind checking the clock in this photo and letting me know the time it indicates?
9:32
